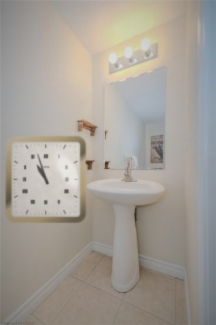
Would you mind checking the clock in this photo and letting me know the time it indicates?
10:57
